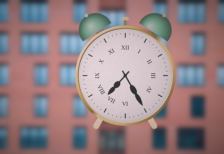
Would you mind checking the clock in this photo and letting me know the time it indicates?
7:25
